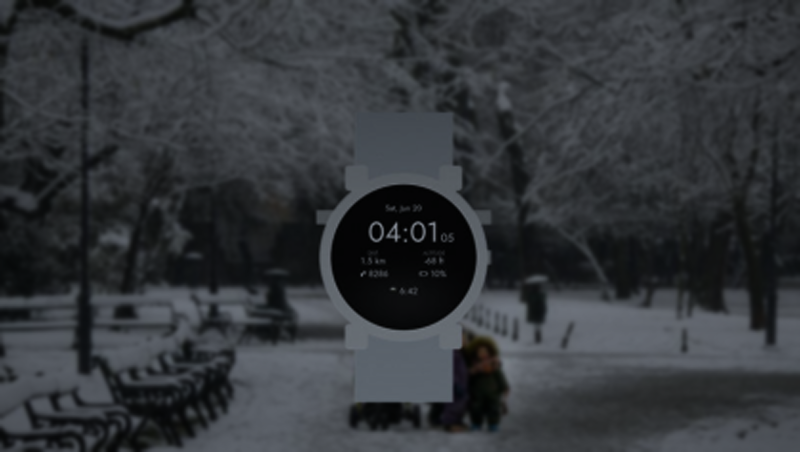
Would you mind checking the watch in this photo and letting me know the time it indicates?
4:01
